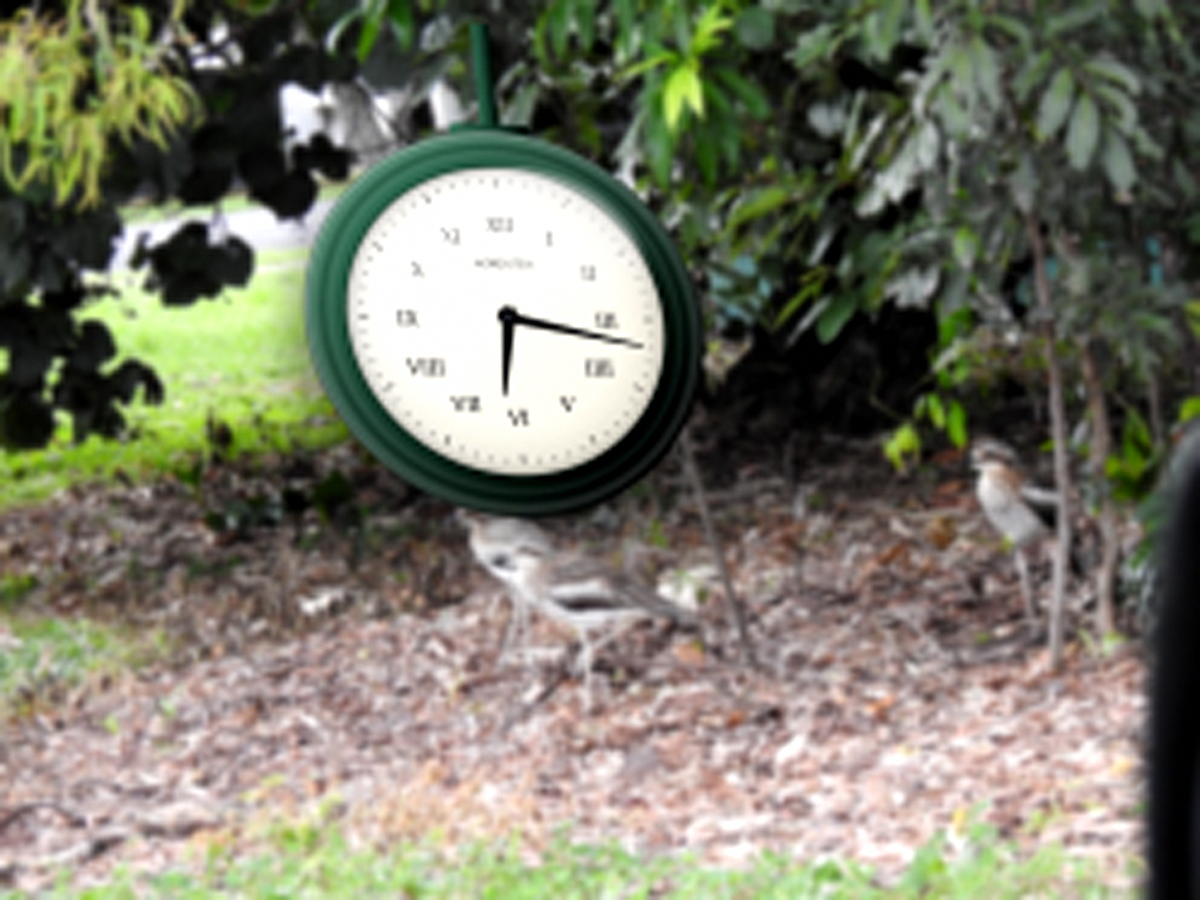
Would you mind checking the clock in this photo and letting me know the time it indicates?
6:17
